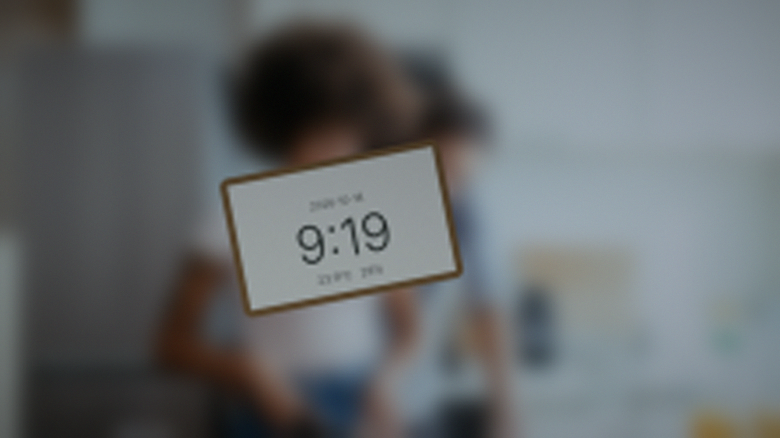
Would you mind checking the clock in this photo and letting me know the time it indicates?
9:19
